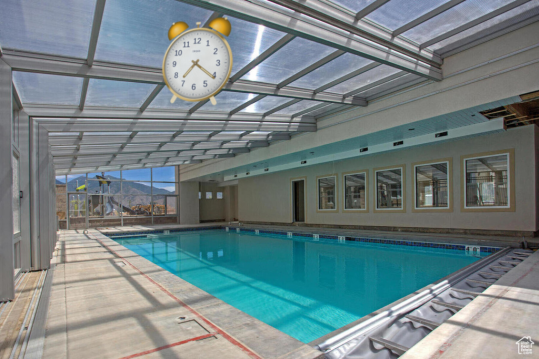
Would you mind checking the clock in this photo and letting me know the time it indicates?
7:21
